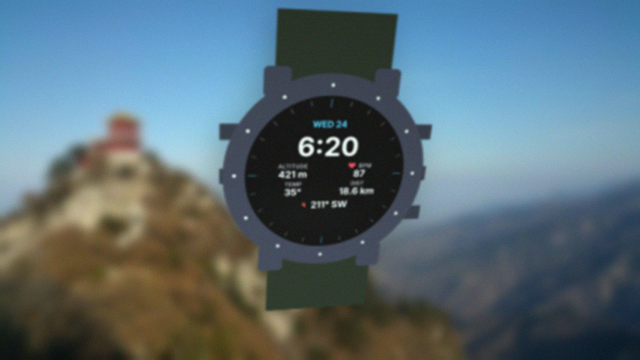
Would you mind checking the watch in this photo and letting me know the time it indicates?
6:20
